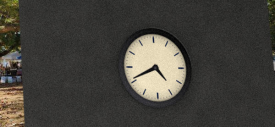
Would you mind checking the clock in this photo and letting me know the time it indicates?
4:41
